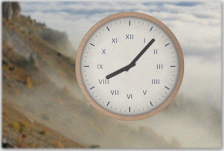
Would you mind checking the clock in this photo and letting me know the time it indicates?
8:07
